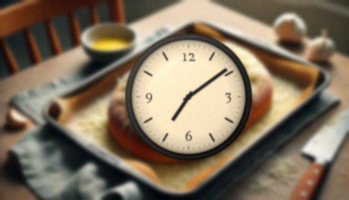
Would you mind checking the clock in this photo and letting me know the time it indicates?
7:09
